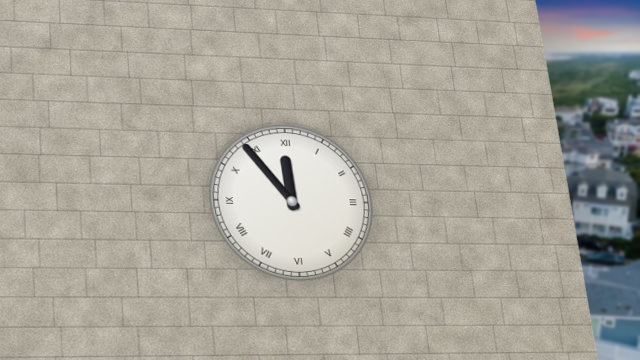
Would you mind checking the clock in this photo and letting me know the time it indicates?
11:54
